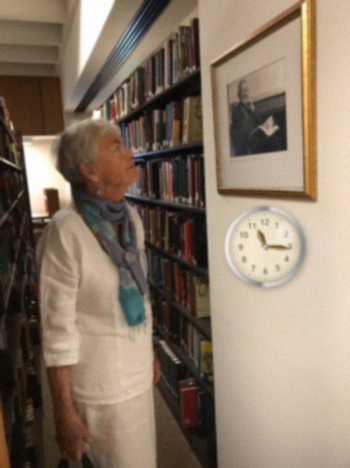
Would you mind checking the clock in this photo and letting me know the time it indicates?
11:16
